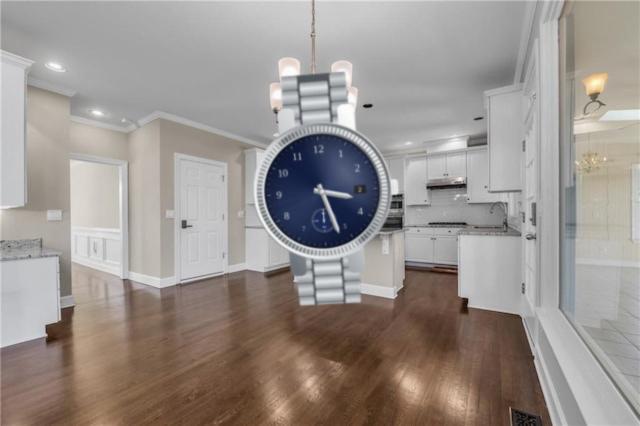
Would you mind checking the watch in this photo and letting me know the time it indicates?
3:27
